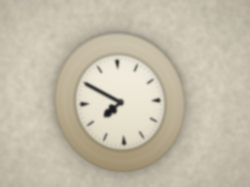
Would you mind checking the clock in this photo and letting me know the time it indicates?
7:50
